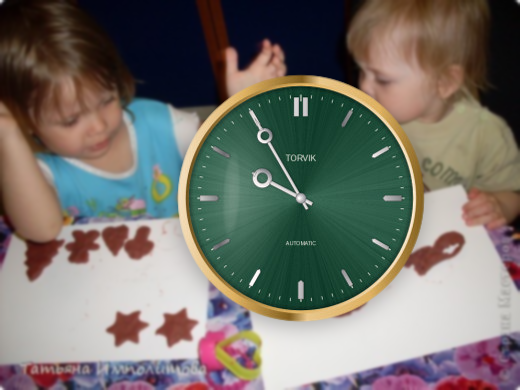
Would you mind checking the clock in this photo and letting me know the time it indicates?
9:55
